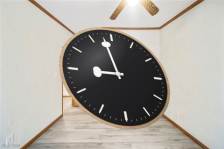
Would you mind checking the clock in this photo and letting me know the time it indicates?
8:58
